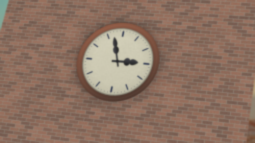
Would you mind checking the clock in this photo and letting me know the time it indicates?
2:57
